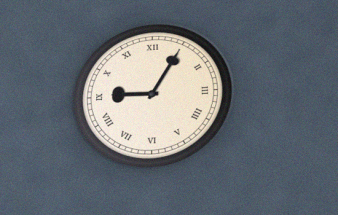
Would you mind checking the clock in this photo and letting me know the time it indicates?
9:05
